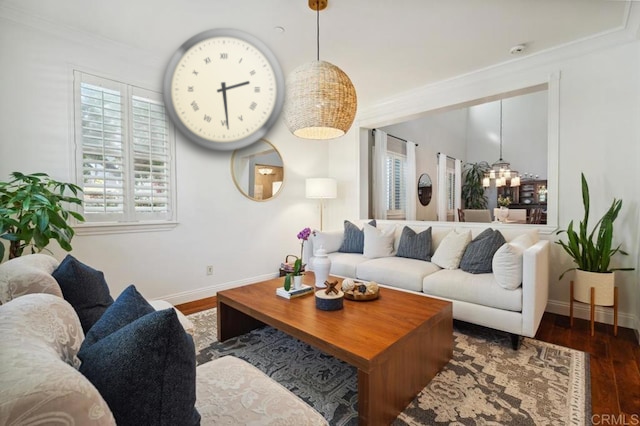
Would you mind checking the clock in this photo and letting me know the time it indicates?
2:29
